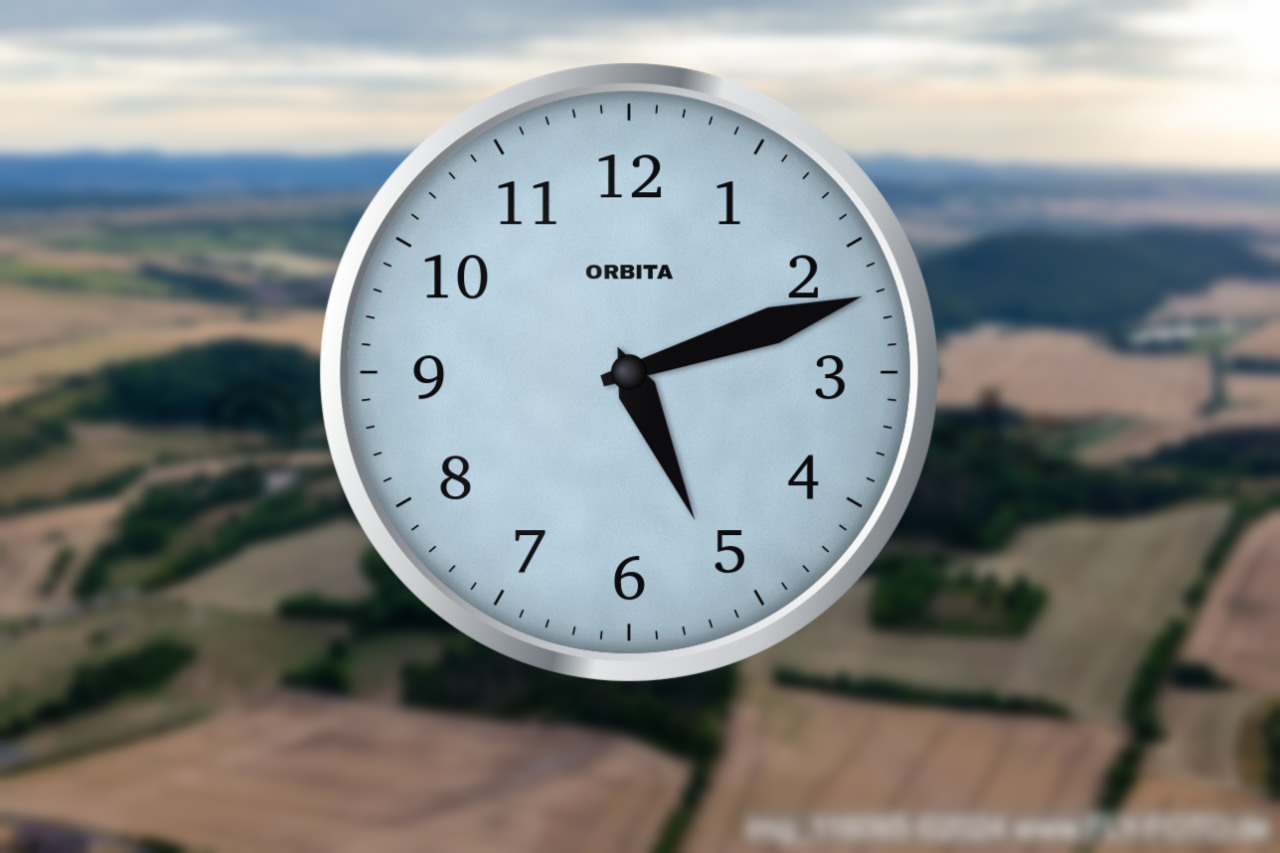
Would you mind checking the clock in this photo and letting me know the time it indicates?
5:12
